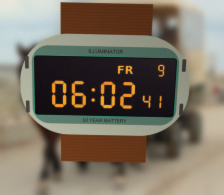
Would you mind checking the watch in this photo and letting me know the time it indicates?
6:02:41
